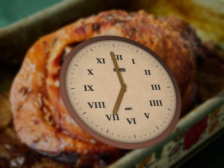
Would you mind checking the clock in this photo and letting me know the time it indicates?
6:59
